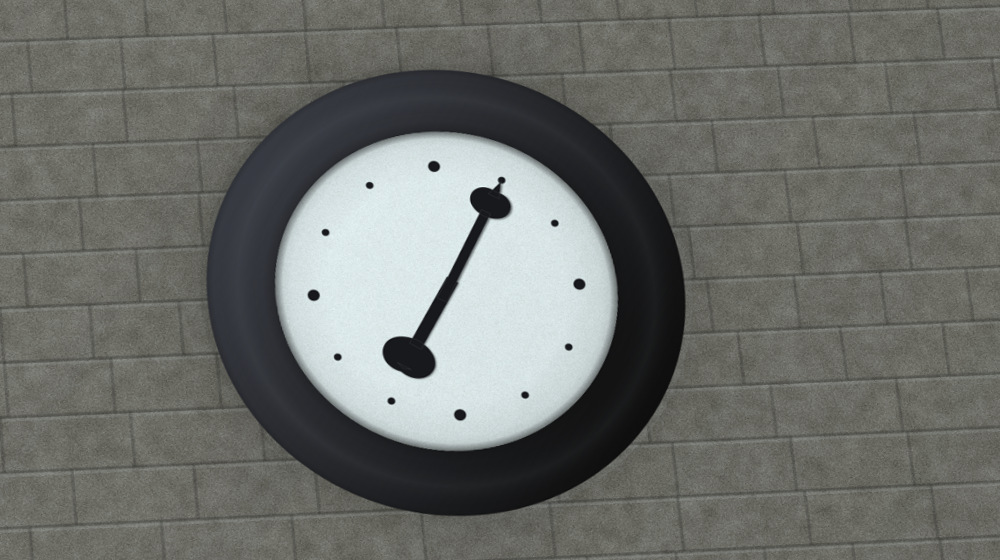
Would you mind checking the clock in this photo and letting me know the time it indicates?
7:05
